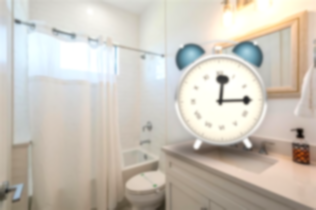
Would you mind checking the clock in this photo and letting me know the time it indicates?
12:15
